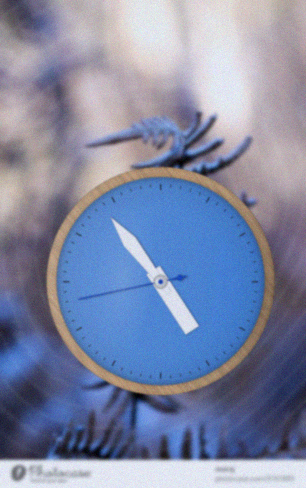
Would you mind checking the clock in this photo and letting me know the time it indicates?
4:53:43
